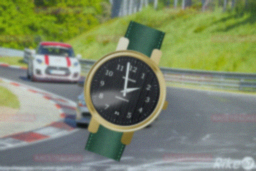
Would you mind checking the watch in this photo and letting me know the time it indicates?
1:58
